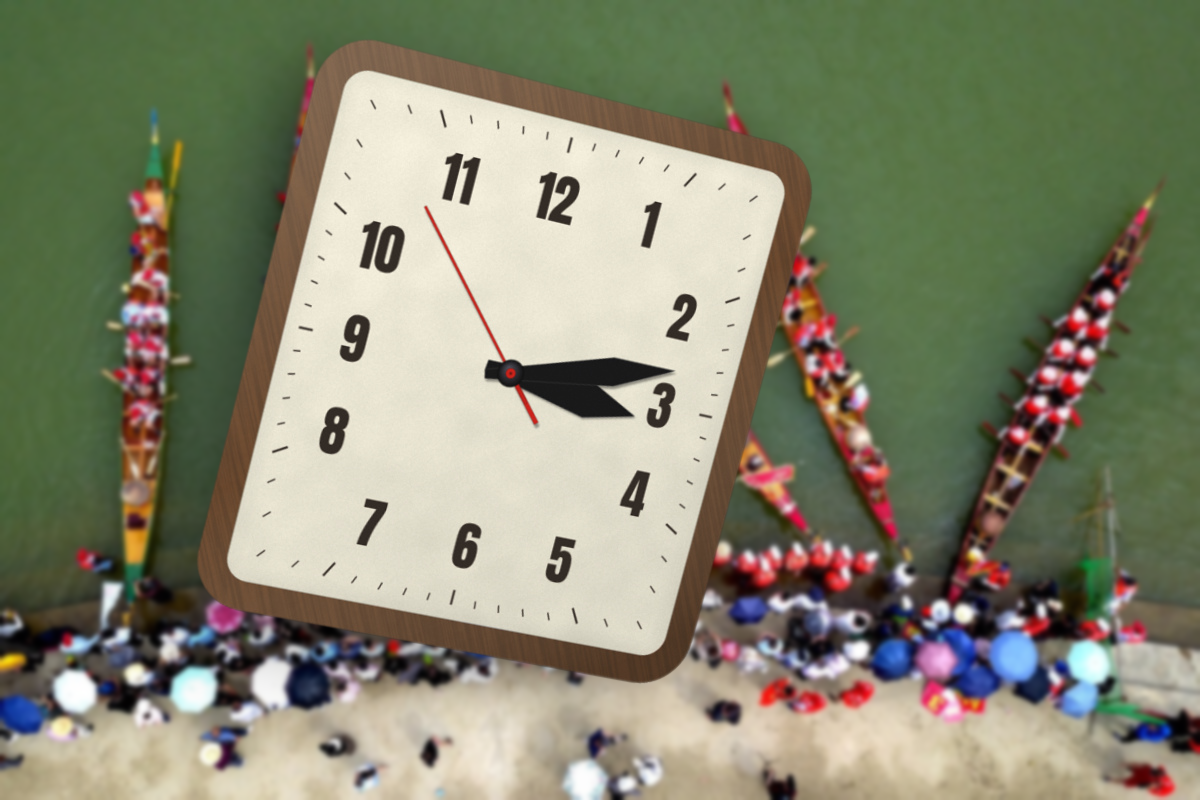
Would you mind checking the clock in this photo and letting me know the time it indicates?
3:12:53
